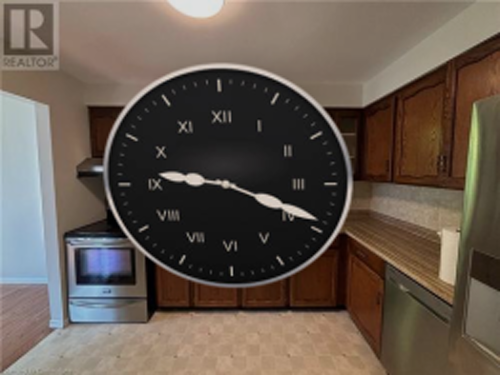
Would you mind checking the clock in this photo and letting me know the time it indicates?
9:19
